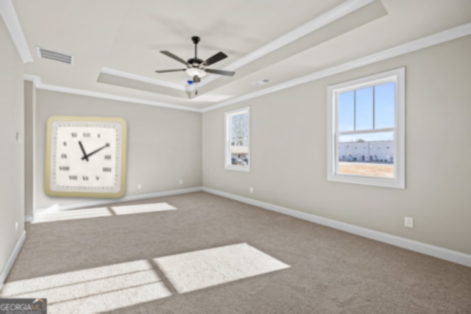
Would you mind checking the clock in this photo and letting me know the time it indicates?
11:10
